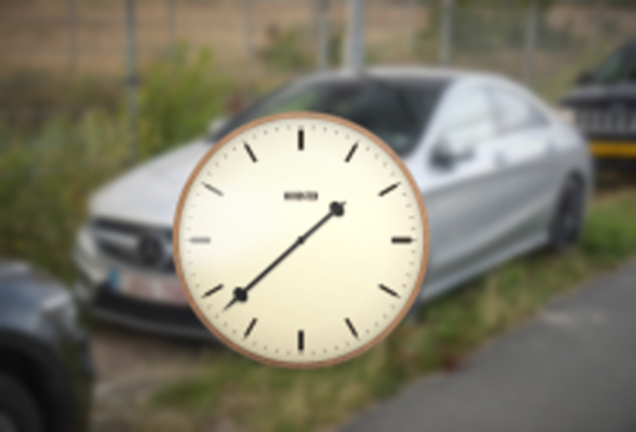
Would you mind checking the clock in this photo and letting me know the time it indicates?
1:38
